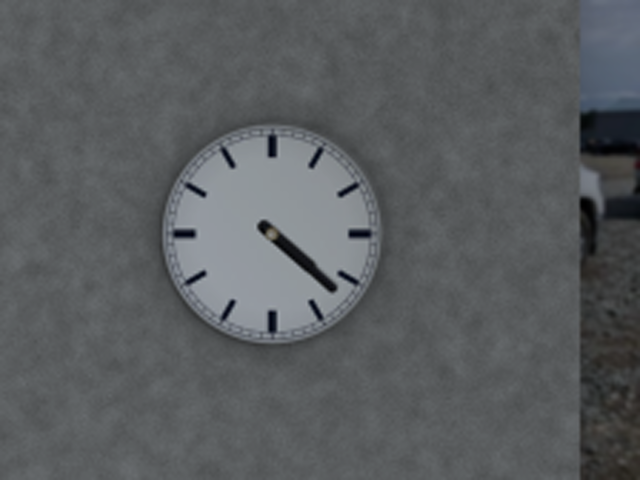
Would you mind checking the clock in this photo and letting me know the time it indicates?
4:22
